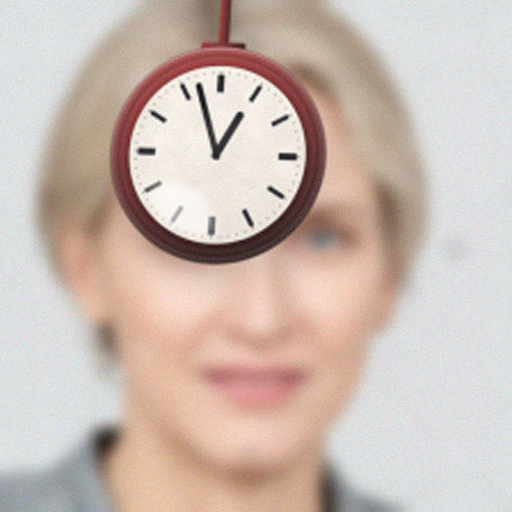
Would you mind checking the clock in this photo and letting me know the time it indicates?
12:57
